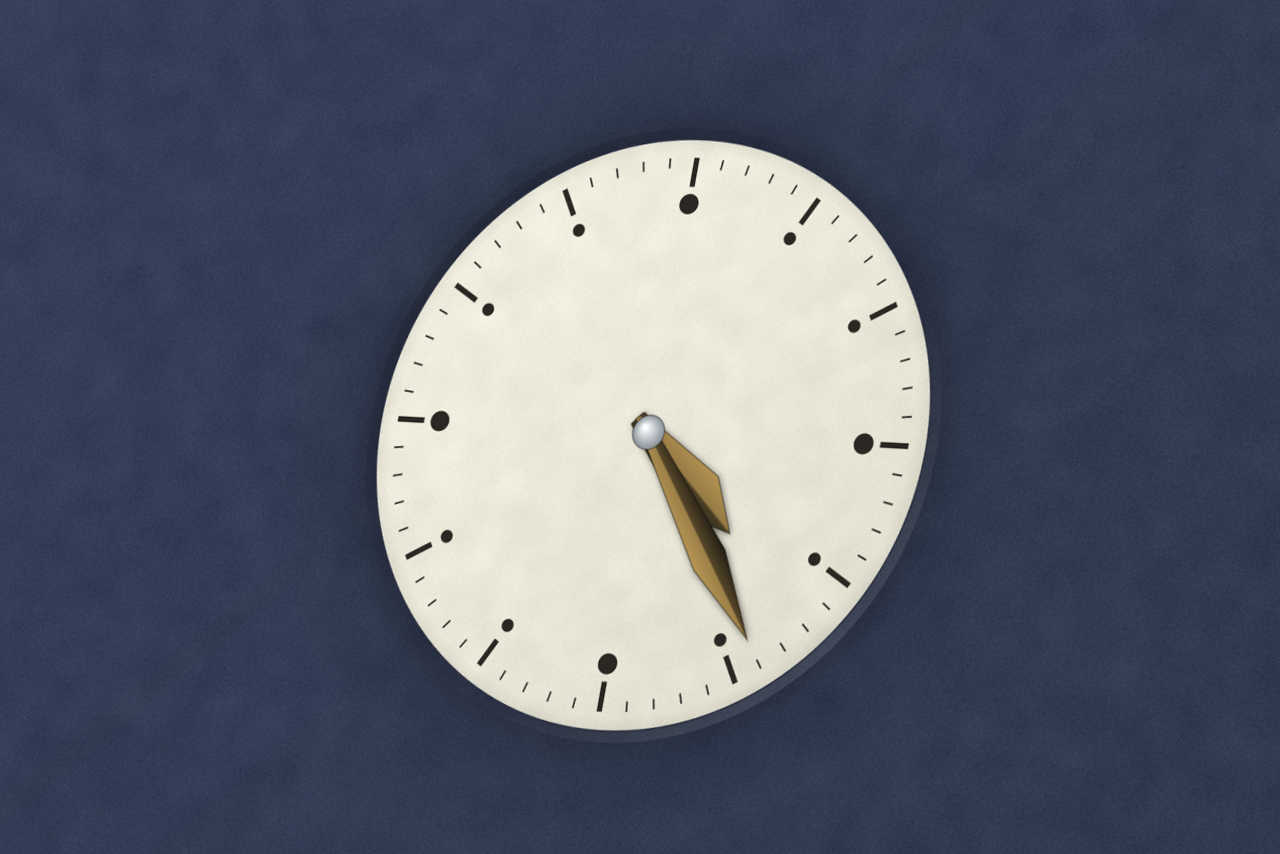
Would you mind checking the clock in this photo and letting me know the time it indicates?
4:24
